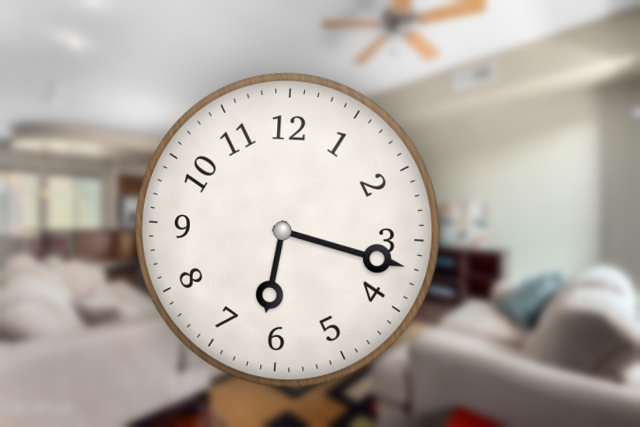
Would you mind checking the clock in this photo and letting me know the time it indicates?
6:17
